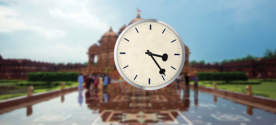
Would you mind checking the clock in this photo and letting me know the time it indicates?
3:24
